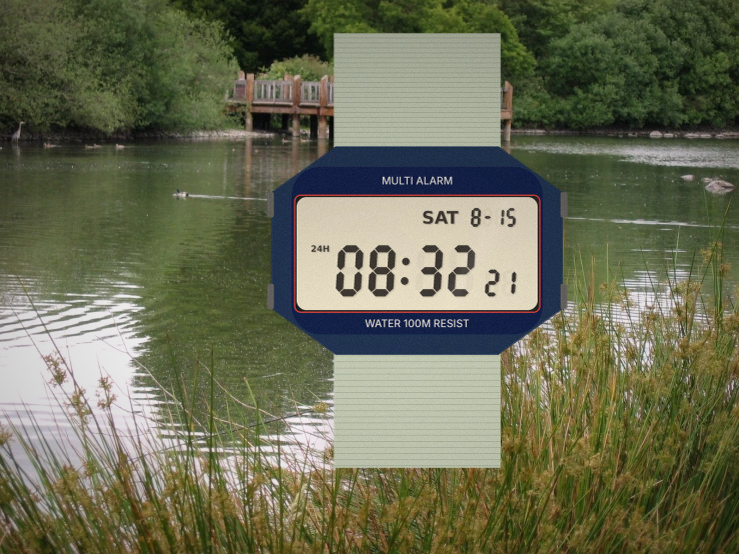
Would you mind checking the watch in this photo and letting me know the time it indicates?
8:32:21
